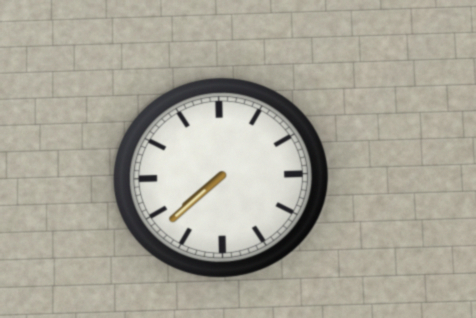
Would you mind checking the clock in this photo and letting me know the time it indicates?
7:38
